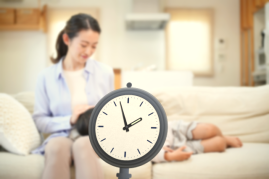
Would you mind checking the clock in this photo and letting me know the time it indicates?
1:57
